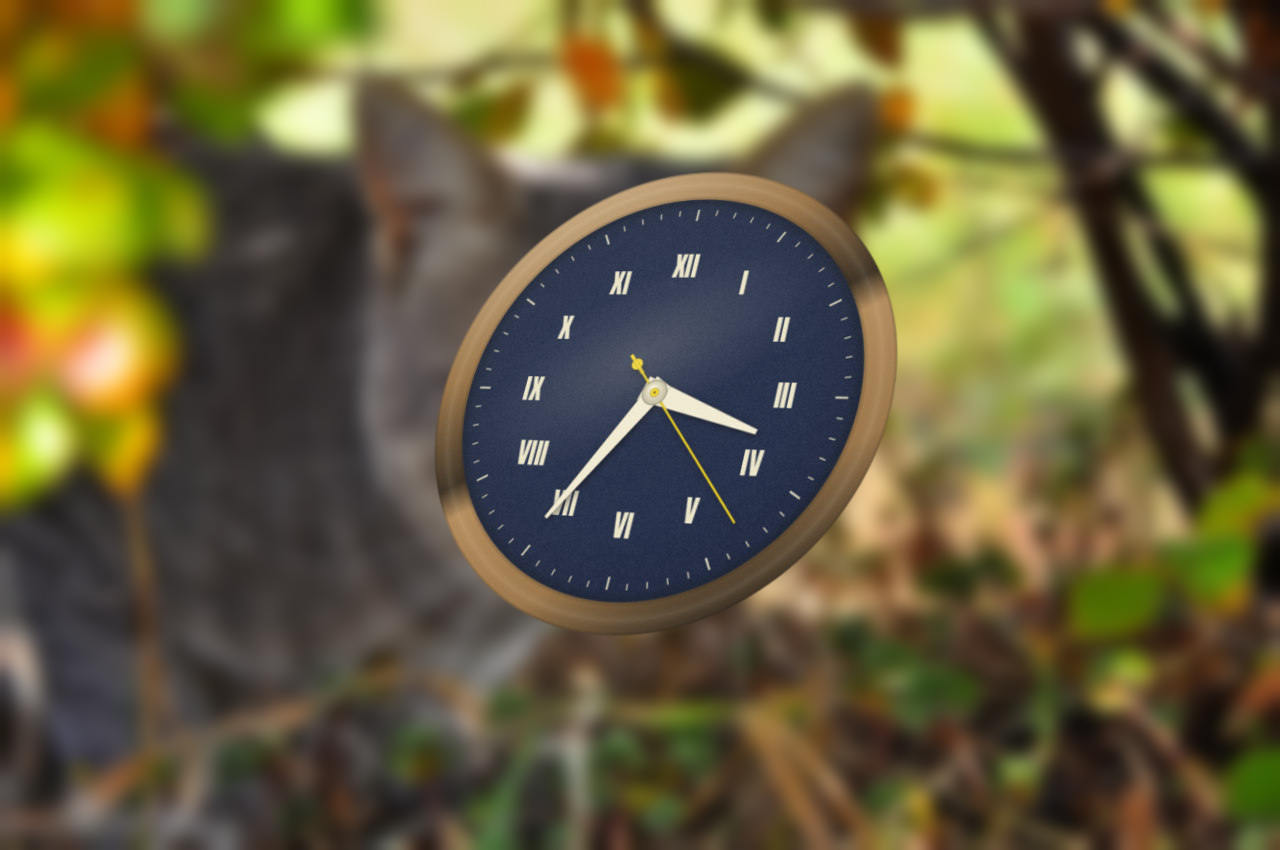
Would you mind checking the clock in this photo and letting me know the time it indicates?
3:35:23
